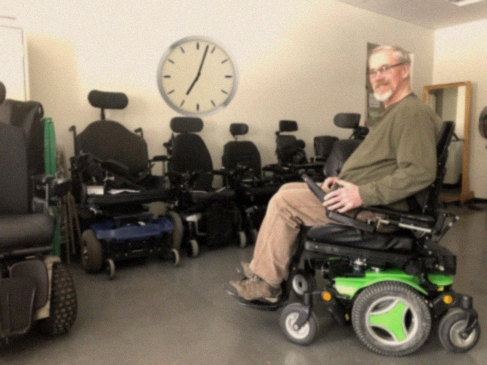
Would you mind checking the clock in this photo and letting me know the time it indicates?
7:03
